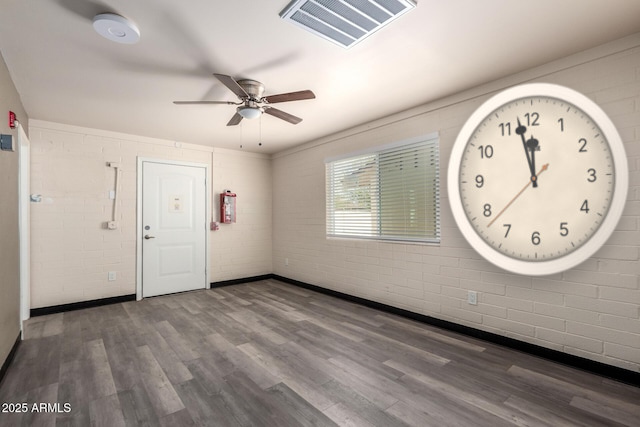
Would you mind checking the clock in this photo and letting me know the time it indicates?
11:57:38
